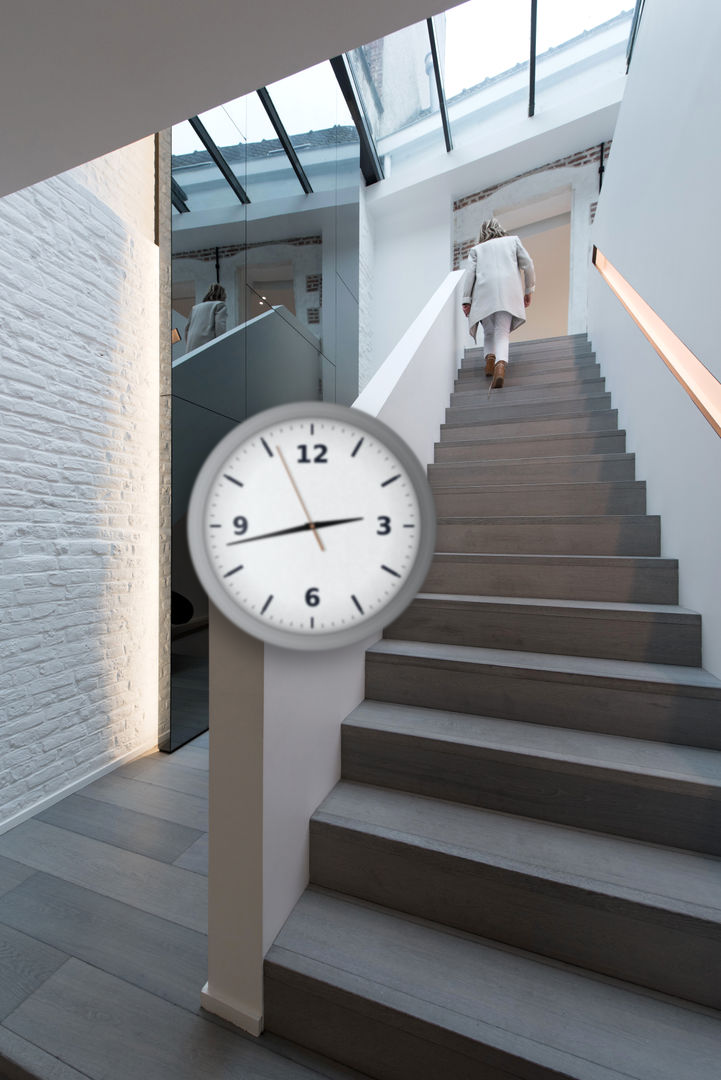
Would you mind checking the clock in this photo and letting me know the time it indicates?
2:42:56
